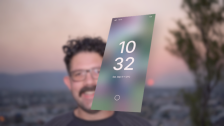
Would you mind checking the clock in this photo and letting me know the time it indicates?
10:32
